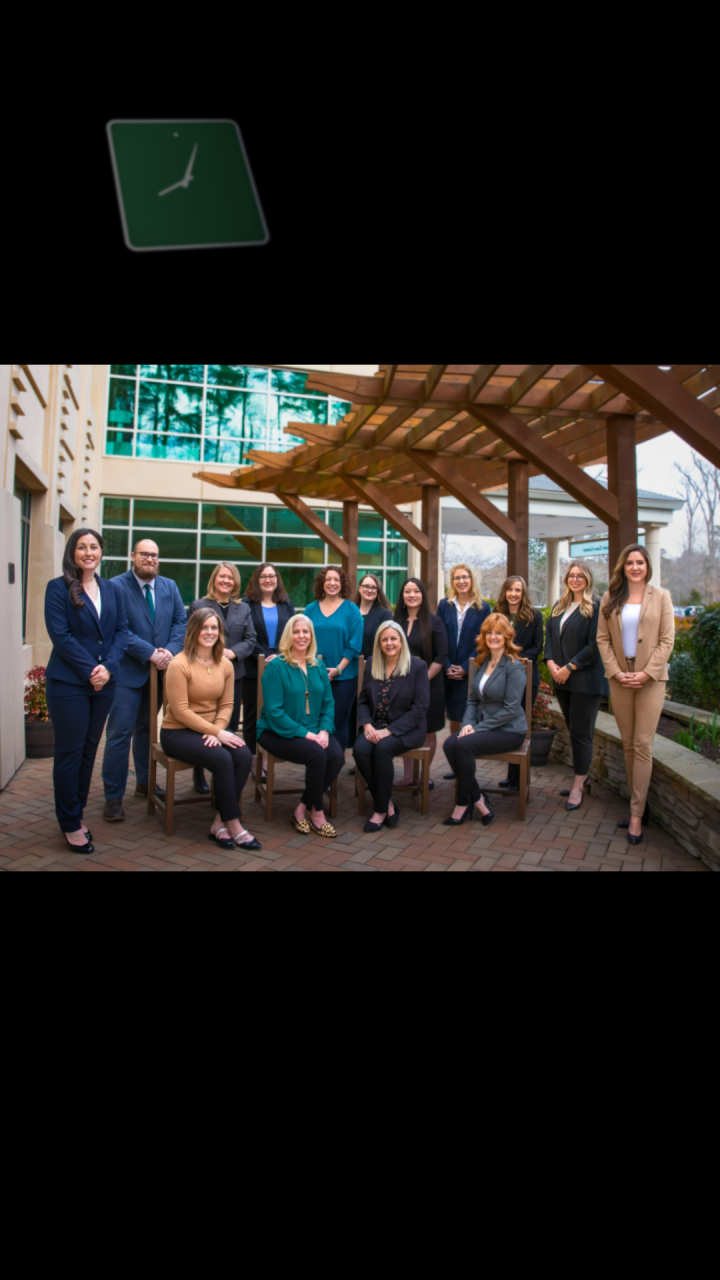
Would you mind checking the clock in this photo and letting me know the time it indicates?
8:04
